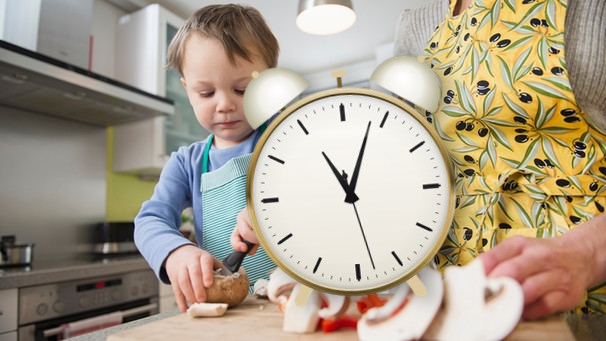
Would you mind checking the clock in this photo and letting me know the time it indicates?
11:03:28
